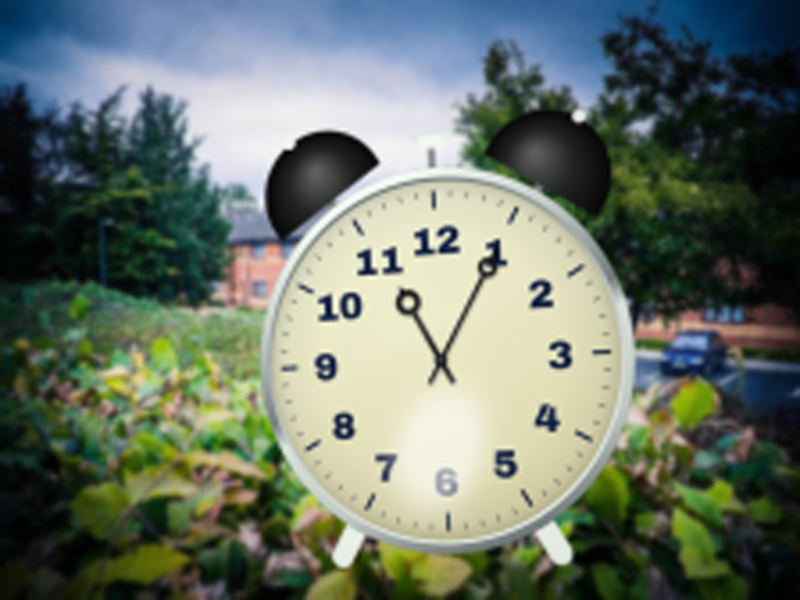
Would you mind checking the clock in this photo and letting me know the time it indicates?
11:05
